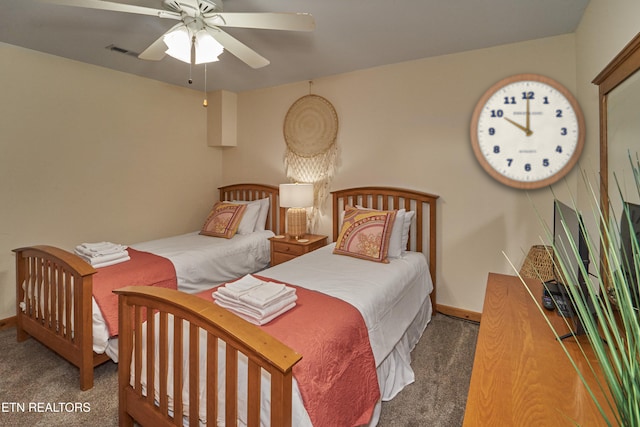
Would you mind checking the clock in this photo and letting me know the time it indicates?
10:00
